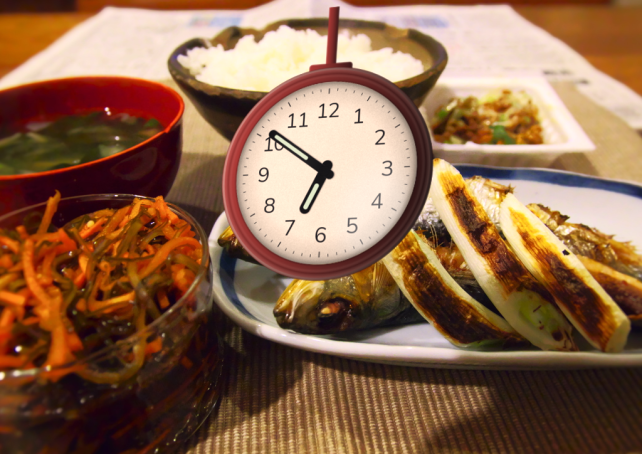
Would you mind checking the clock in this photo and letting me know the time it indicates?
6:51
